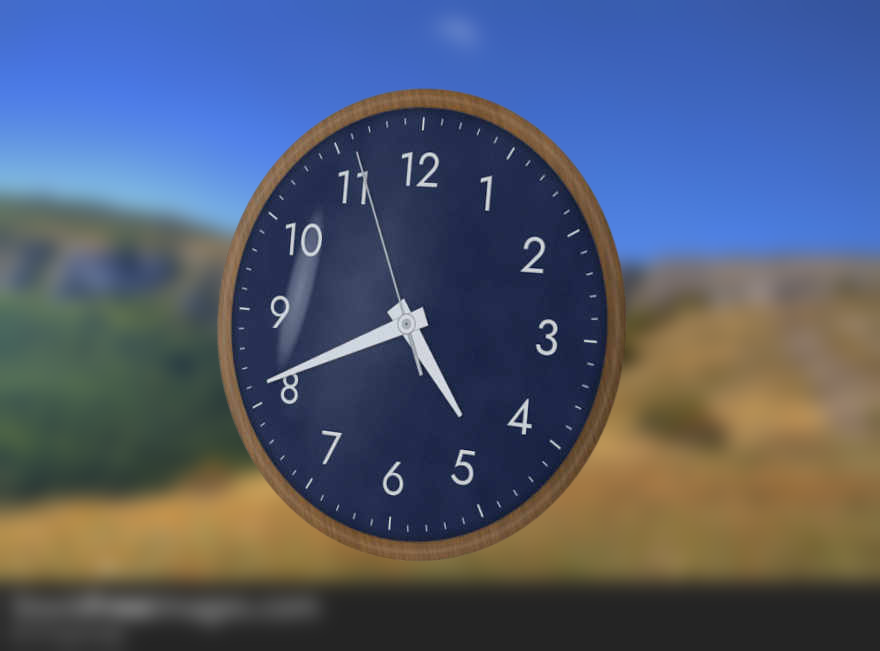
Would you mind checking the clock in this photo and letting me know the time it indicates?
4:40:56
